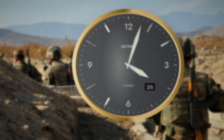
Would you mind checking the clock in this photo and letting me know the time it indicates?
4:03
